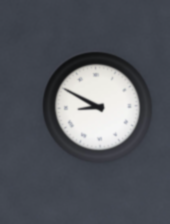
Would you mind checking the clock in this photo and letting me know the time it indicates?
8:50
